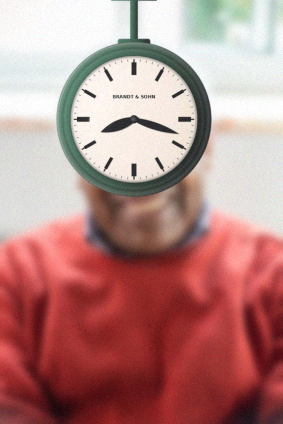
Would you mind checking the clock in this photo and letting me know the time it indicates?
8:18
